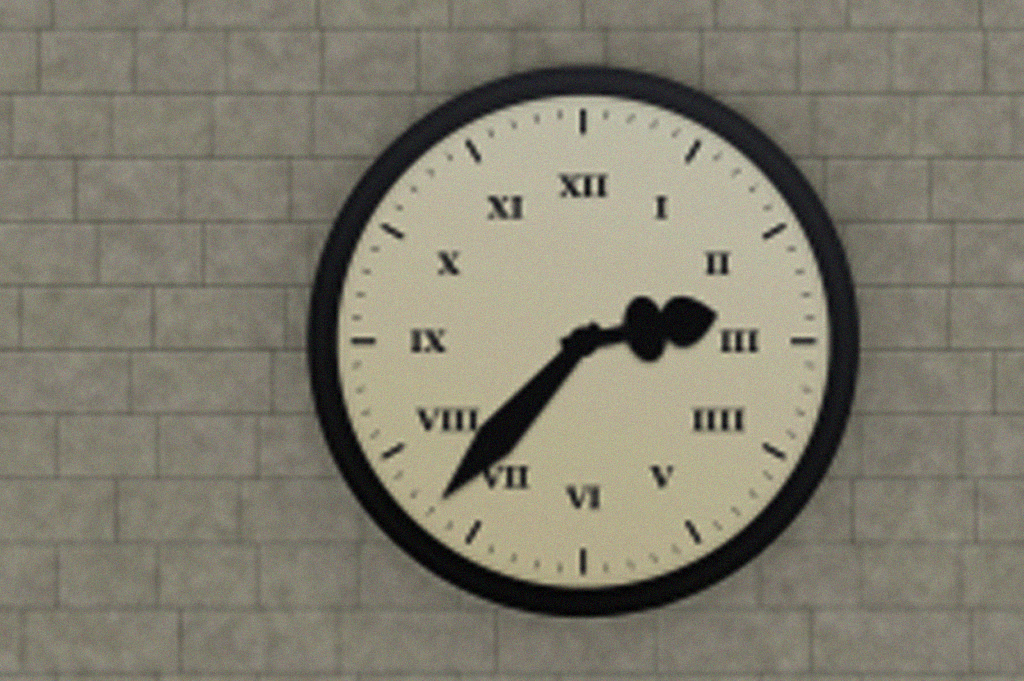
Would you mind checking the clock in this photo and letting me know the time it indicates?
2:37
